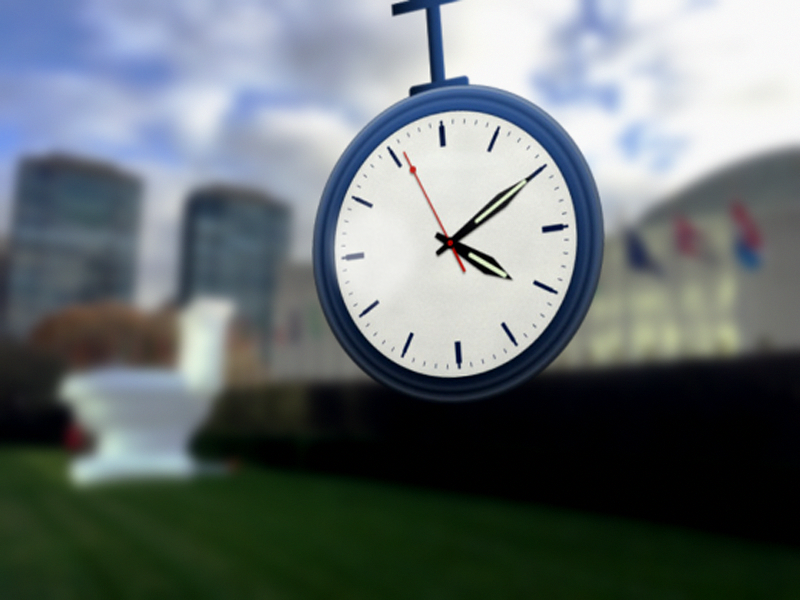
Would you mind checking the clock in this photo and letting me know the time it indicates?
4:09:56
